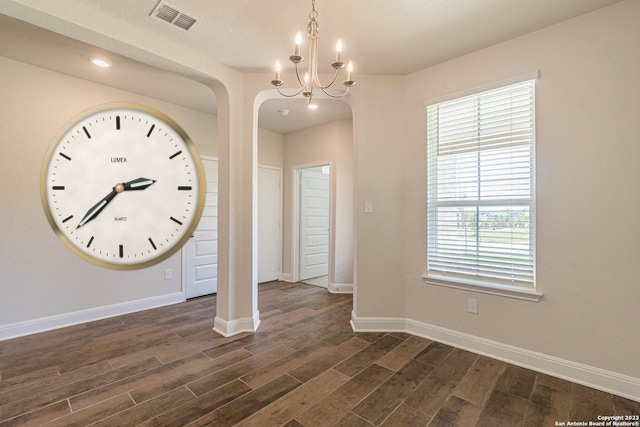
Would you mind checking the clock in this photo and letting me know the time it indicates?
2:38
